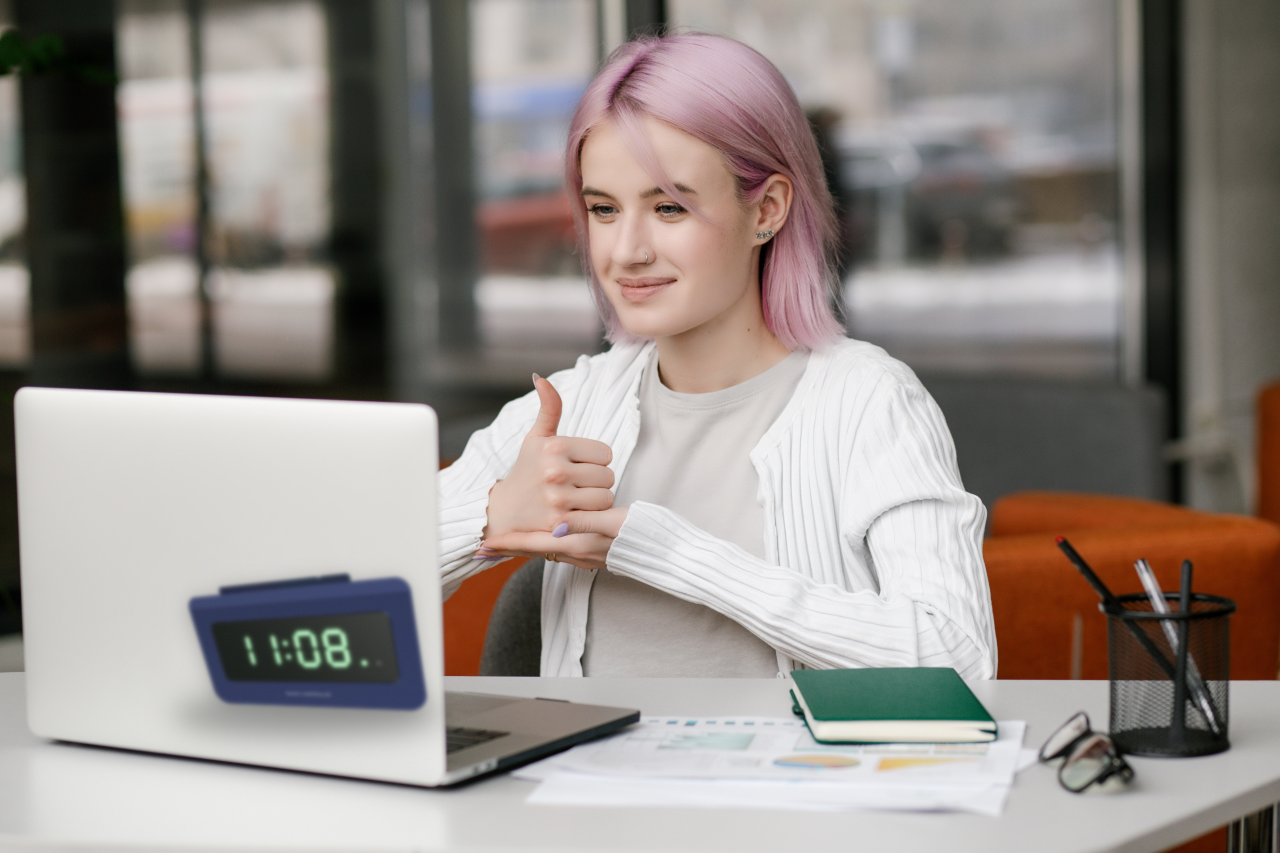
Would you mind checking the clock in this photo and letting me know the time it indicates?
11:08
